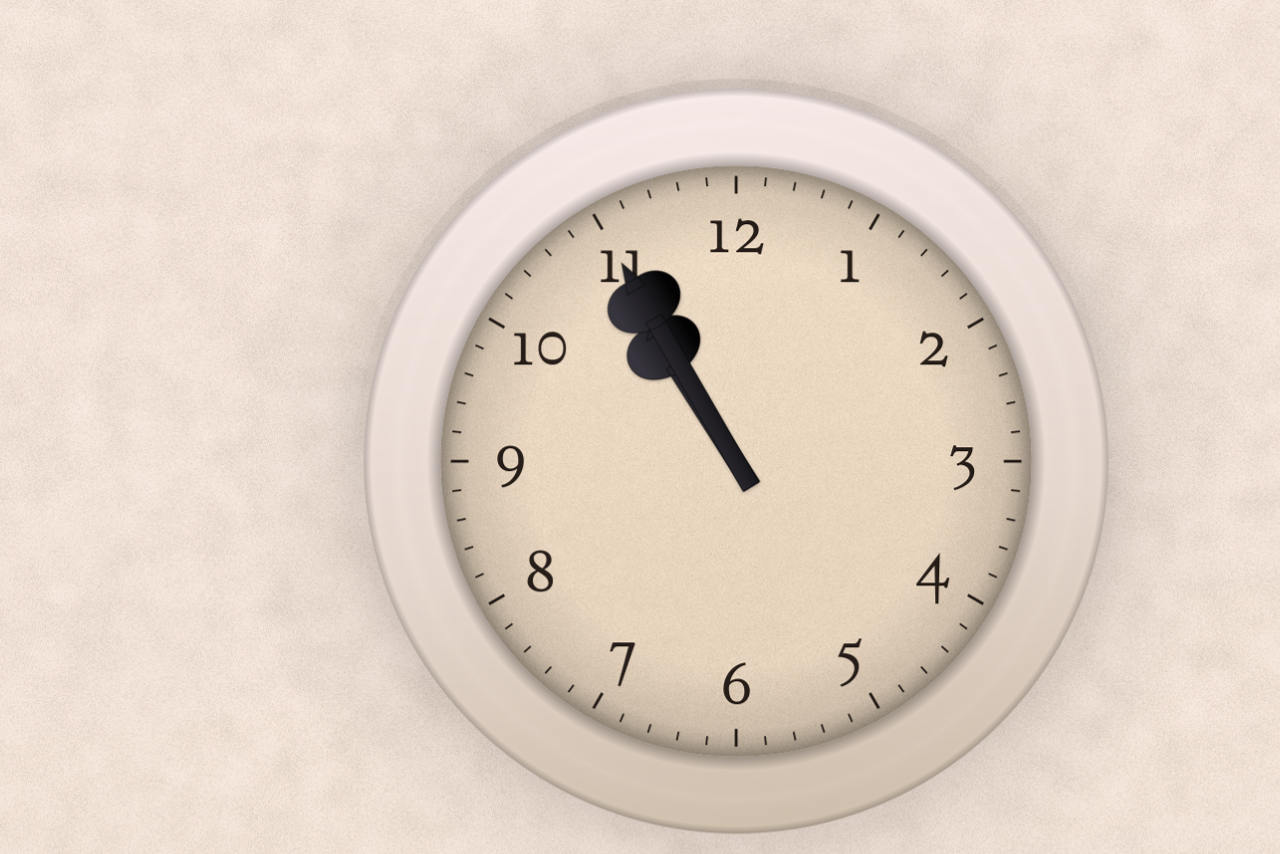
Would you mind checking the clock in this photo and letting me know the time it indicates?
10:55
